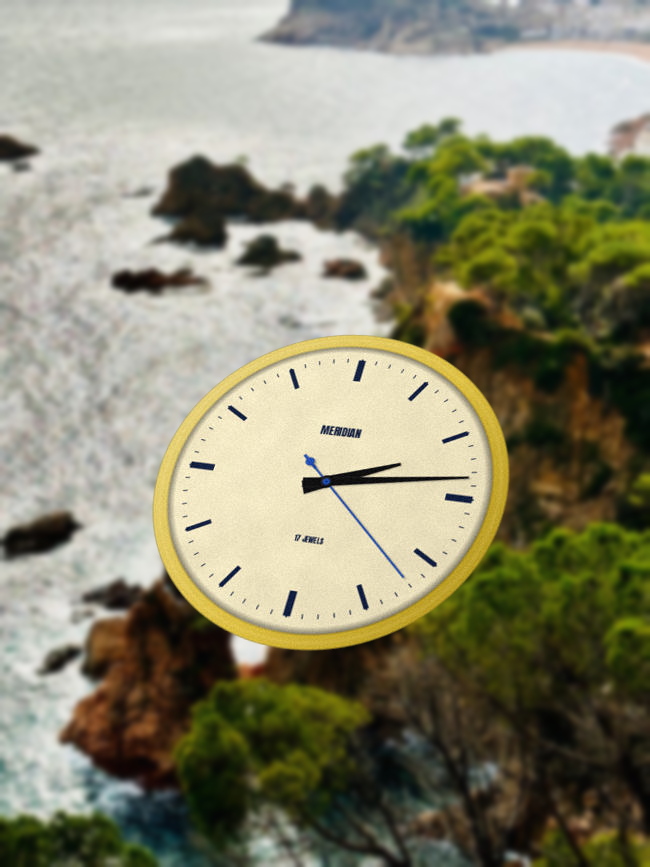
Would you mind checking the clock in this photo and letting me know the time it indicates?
2:13:22
